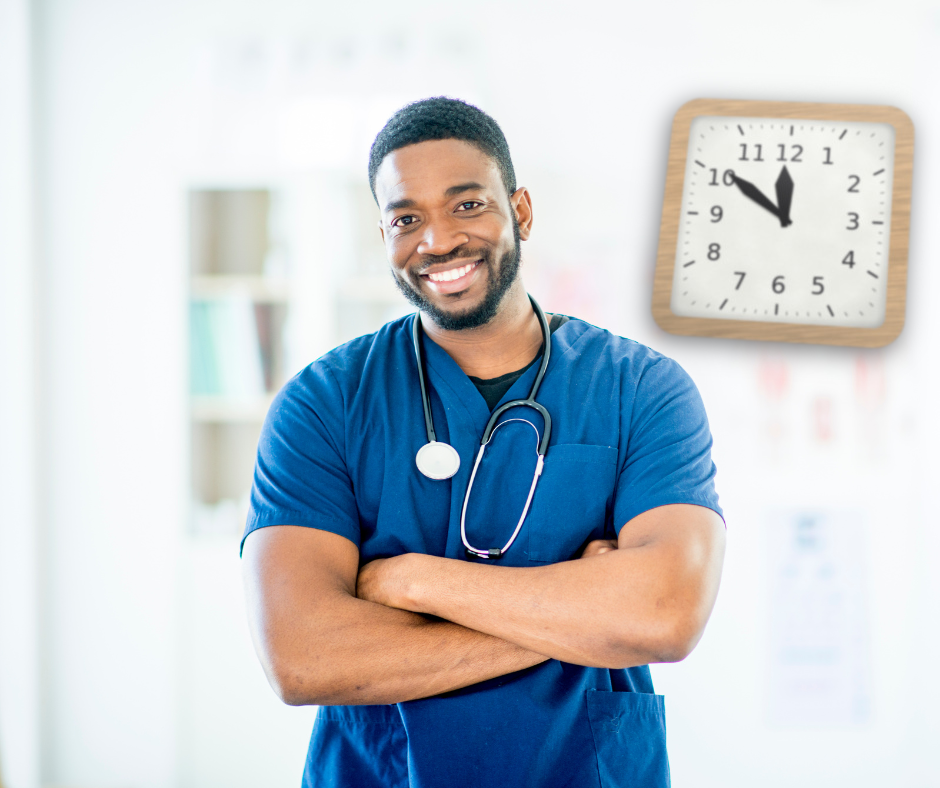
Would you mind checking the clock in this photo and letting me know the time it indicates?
11:51
